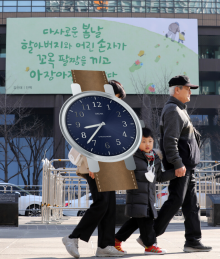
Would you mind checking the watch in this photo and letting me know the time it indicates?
8:37
